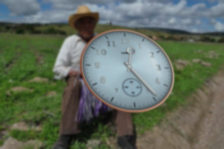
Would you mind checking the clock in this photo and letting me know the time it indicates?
12:24
